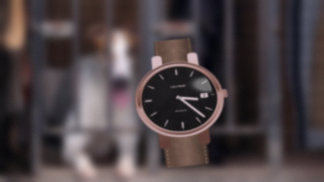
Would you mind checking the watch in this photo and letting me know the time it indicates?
3:23
